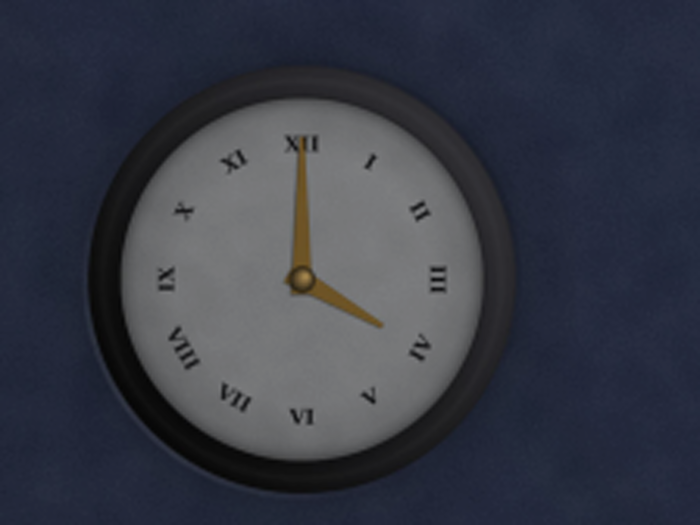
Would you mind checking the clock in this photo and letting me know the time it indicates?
4:00
